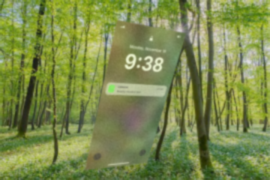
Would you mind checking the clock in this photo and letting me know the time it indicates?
9:38
